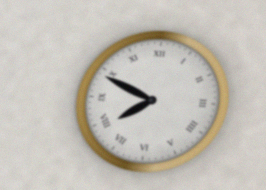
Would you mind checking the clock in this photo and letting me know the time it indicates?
7:49
